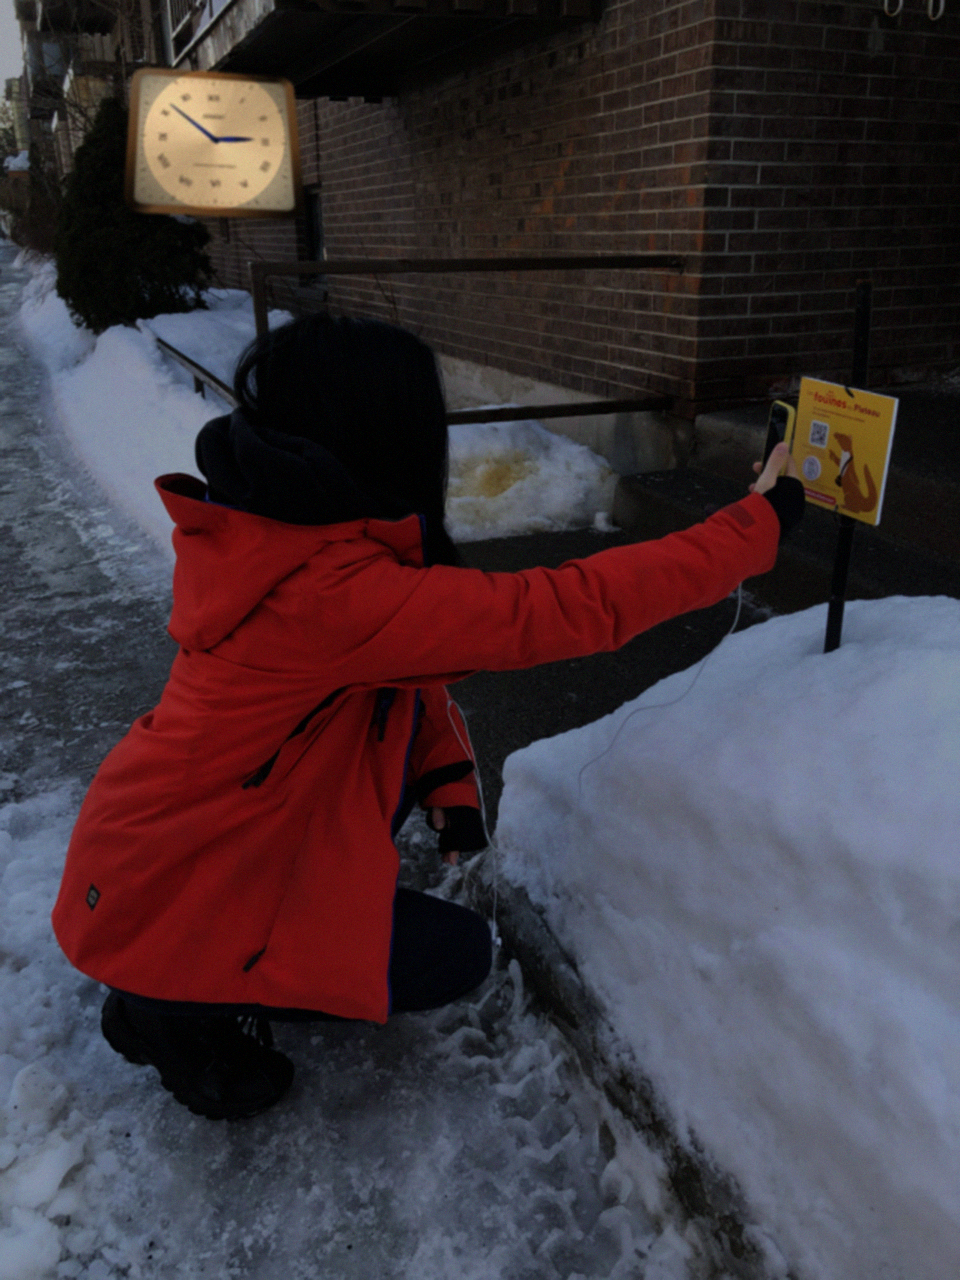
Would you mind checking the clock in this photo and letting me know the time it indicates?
2:52
